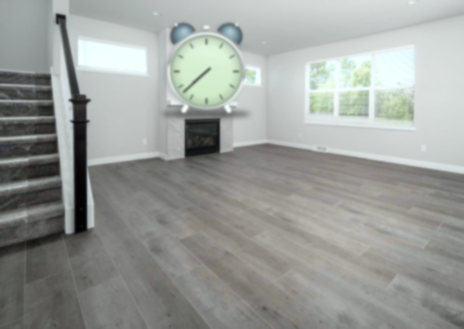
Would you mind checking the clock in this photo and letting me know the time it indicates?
7:38
